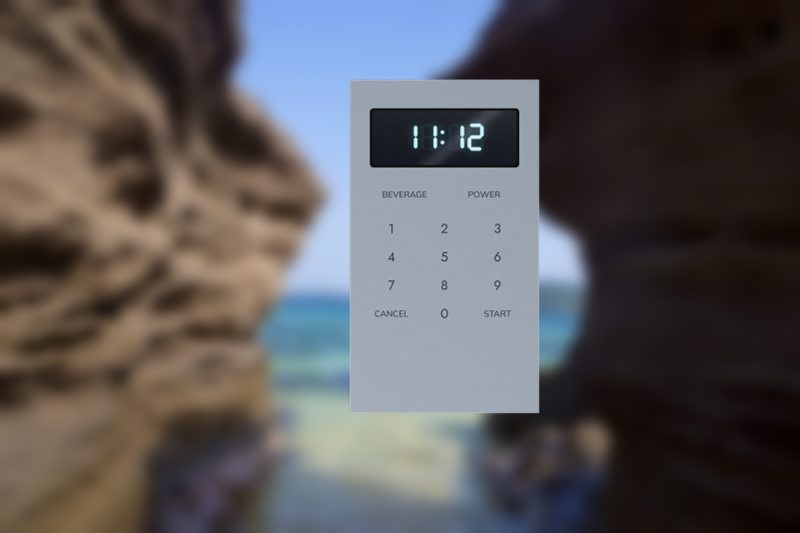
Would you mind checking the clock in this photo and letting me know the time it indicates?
11:12
